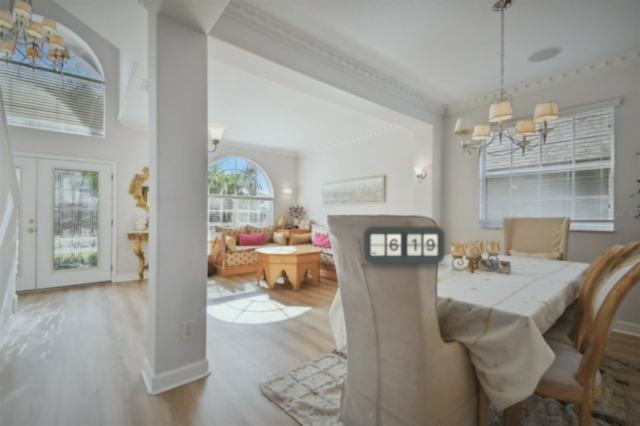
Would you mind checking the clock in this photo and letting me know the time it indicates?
6:19
